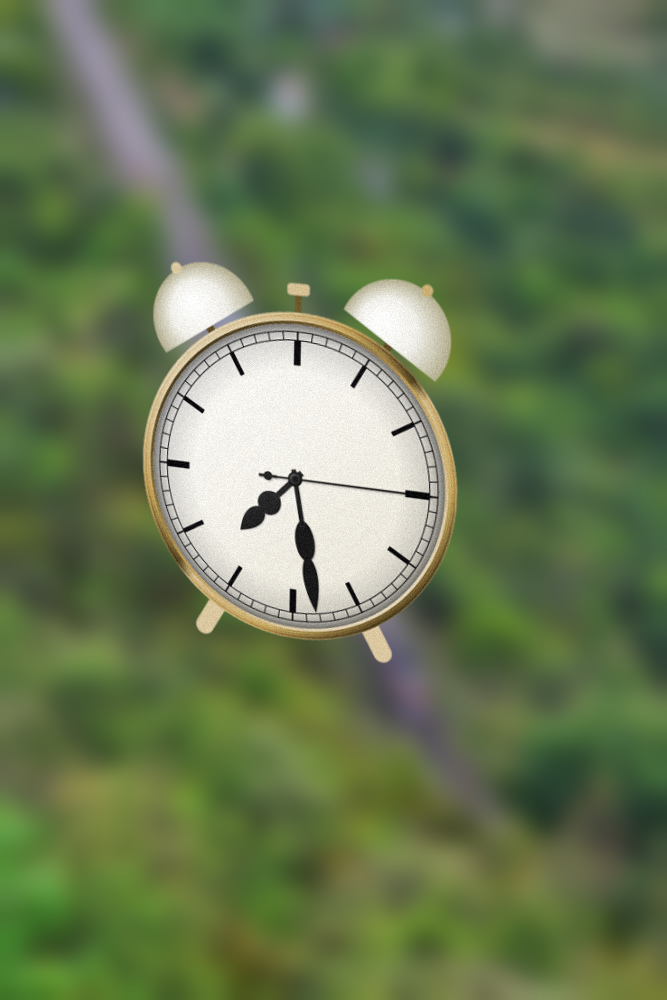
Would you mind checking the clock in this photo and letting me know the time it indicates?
7:28:15
